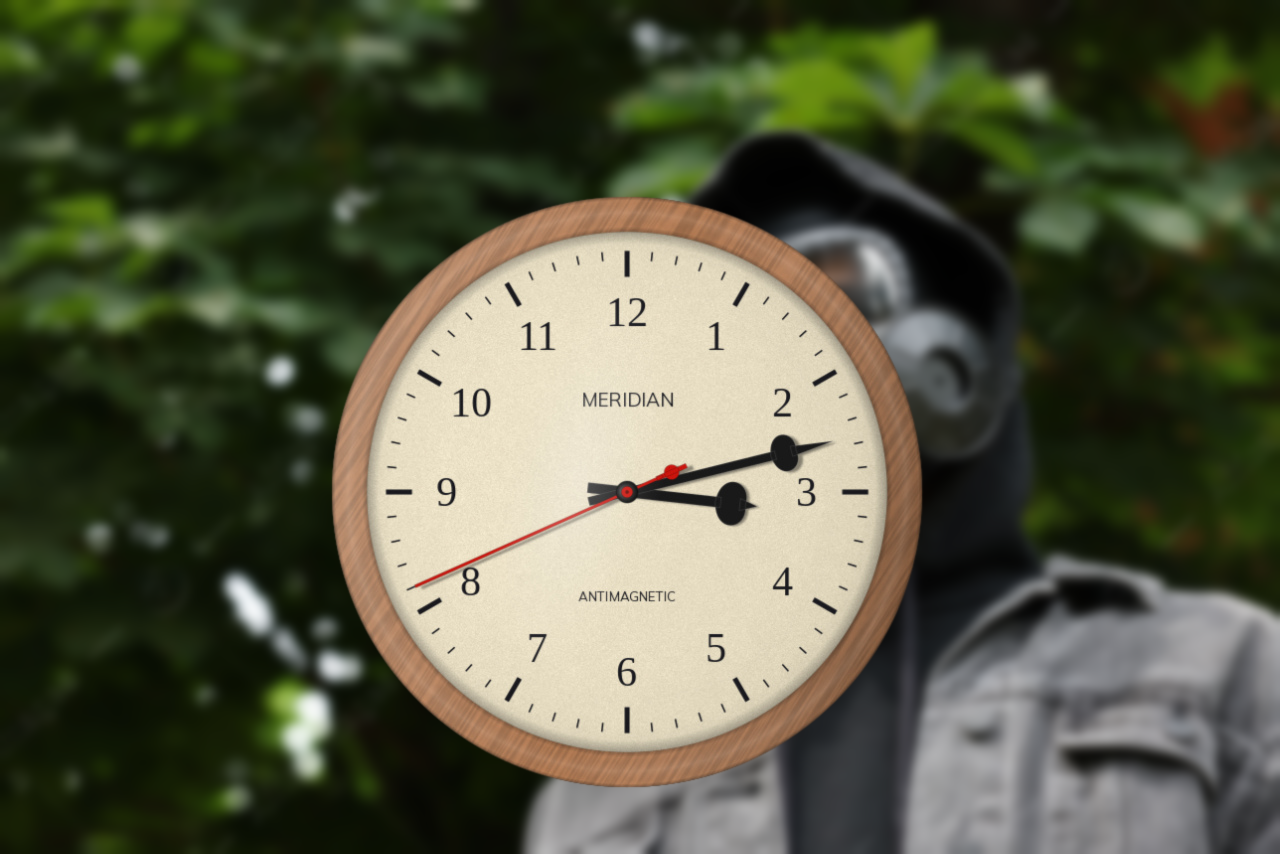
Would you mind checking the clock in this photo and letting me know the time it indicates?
3:12:41
